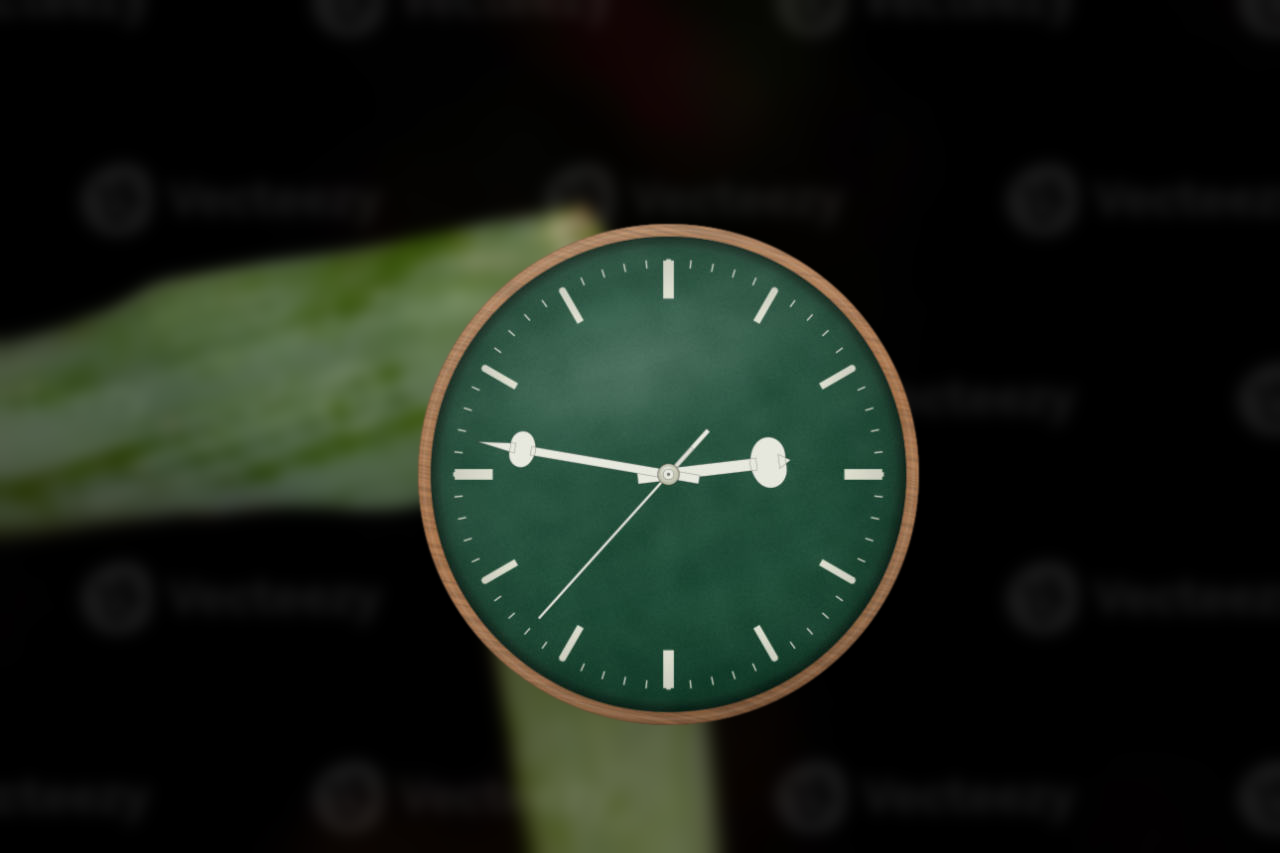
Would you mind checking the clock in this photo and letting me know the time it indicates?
2:46:37
